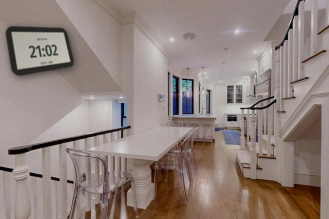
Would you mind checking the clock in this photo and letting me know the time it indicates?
21:02
